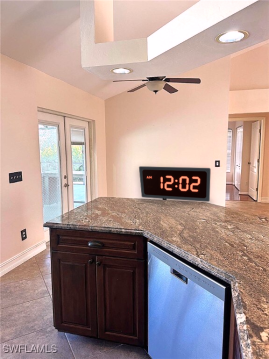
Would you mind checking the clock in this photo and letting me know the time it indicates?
12:02
